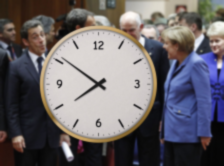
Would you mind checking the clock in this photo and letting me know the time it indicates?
7:51
